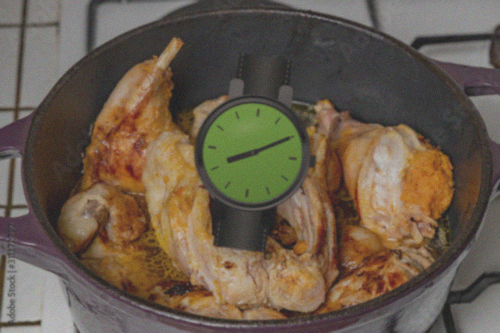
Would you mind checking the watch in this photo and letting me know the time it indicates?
8:10
